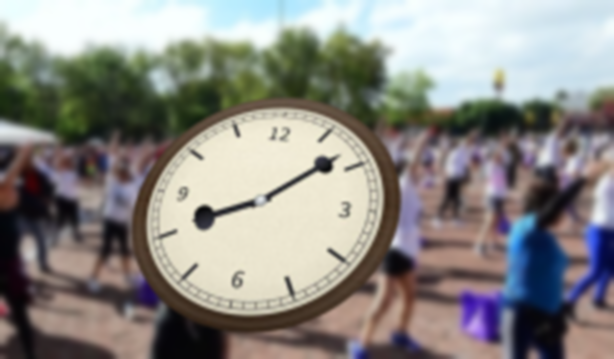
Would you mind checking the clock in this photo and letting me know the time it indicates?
8:08
